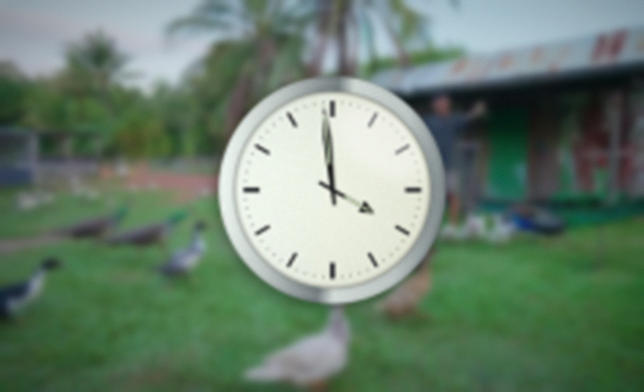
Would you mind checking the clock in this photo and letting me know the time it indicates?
3:59
